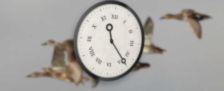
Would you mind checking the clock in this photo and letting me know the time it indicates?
11:23
